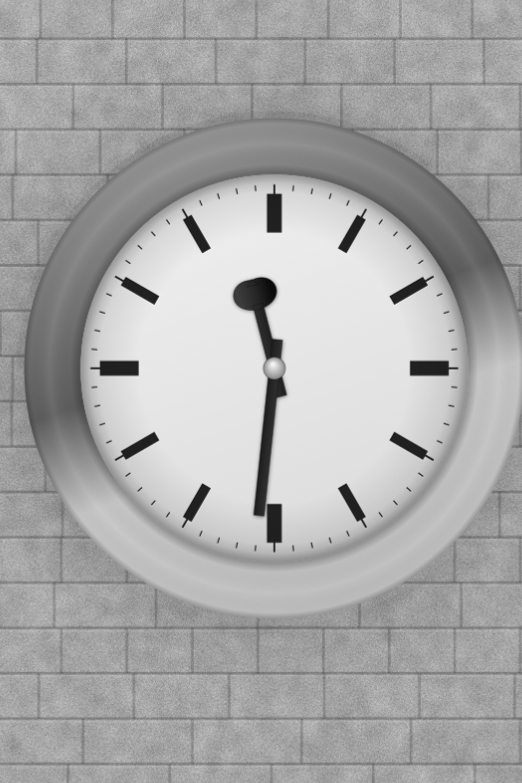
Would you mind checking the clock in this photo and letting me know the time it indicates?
11:31
